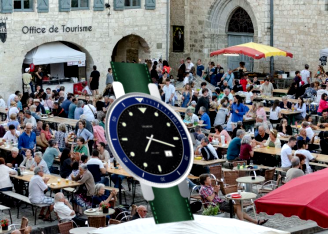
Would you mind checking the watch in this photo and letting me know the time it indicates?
7:18
